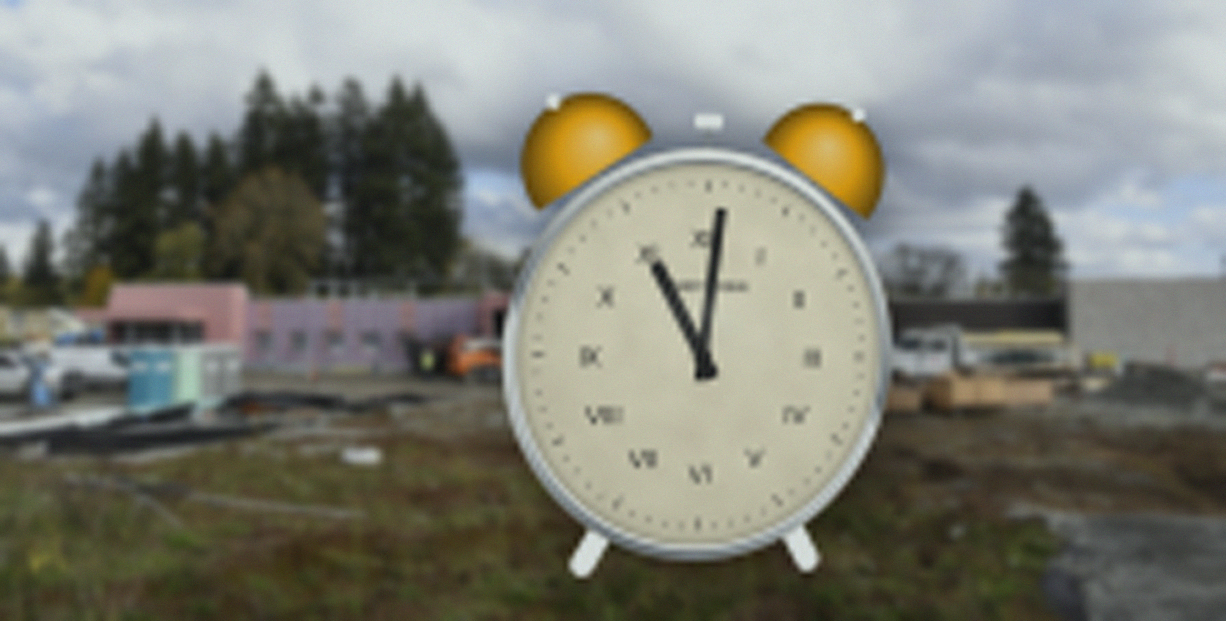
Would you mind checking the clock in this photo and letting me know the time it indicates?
11:01
